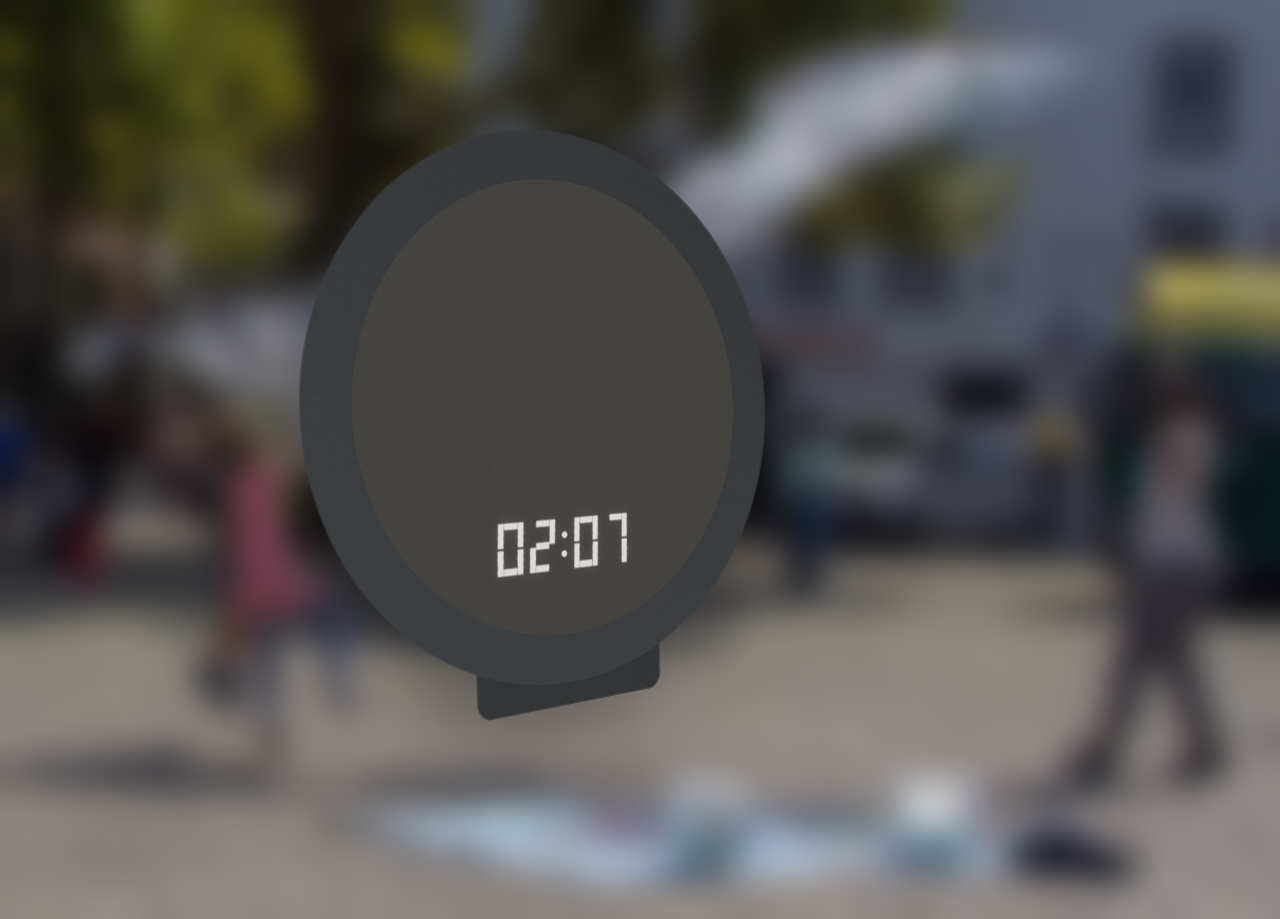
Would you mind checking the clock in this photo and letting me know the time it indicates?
2:07
